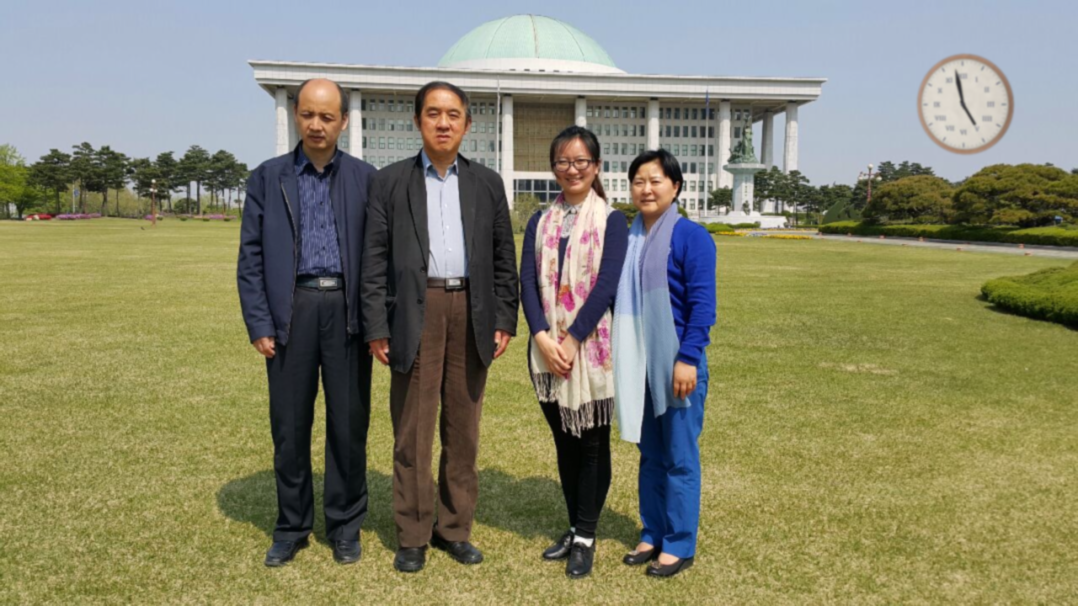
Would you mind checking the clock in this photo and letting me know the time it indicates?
4:58
